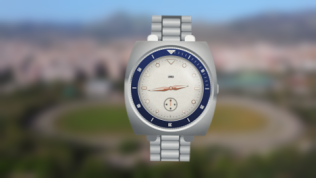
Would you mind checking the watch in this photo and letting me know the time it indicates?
2:44
